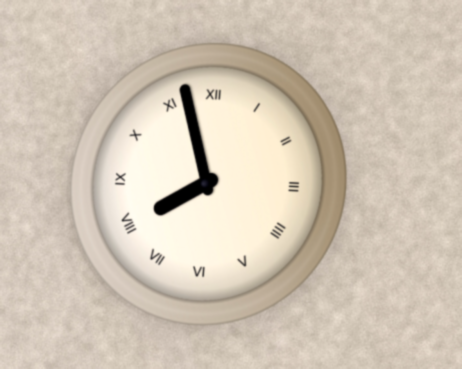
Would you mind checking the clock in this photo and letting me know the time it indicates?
7:57
